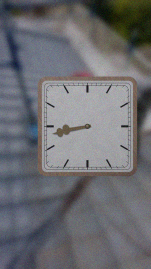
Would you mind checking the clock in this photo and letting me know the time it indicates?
8:43
